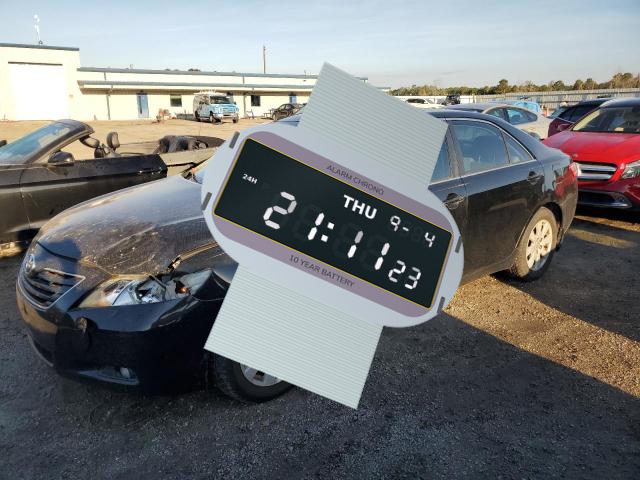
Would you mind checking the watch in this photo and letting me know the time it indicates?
21:11:23
